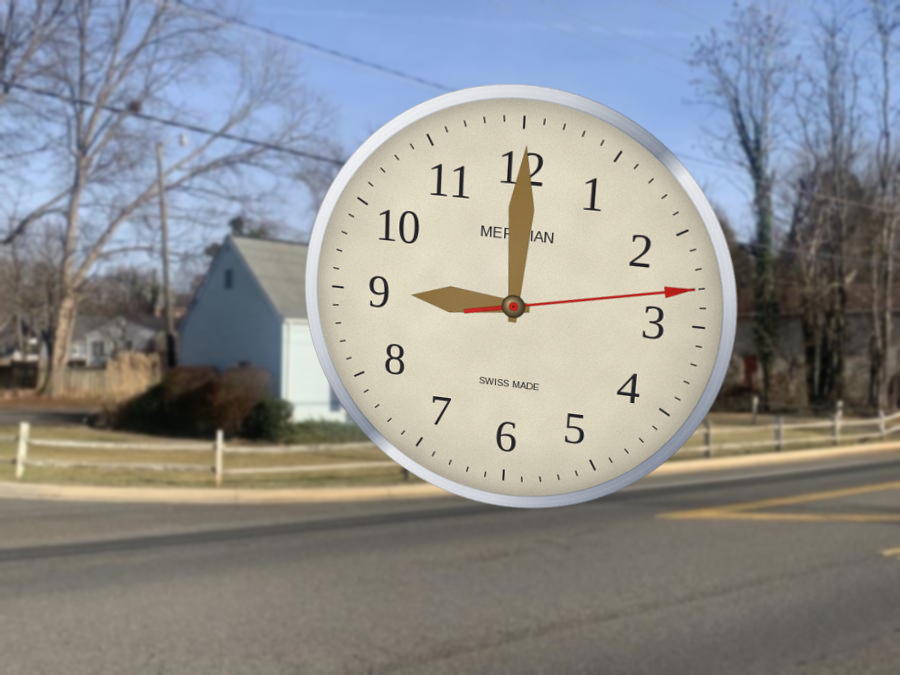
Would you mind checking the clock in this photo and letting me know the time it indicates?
9:00:13
